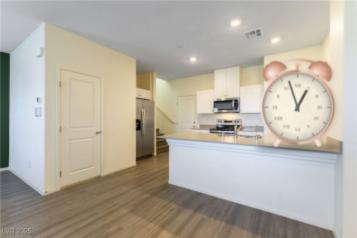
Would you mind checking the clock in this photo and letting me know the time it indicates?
12:57
